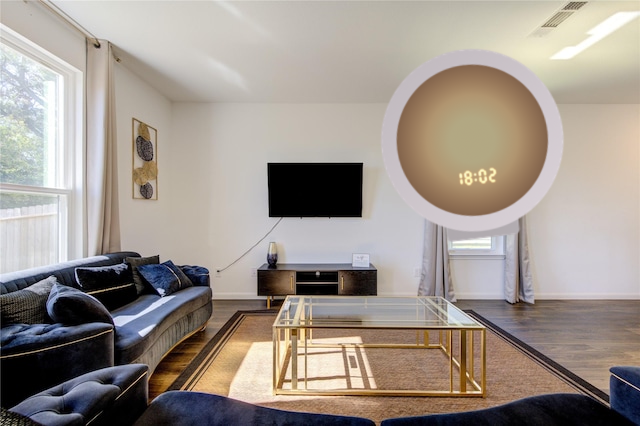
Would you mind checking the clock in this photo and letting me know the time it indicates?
18:02
